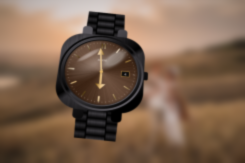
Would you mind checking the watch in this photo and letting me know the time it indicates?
5:59
